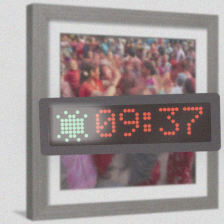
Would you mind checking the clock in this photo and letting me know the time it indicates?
9:37
